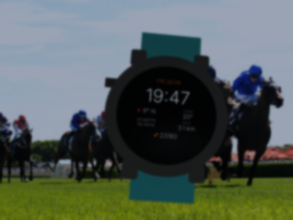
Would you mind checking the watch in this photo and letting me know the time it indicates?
19:47
